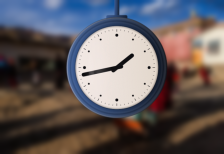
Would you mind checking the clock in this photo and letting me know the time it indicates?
1:43
